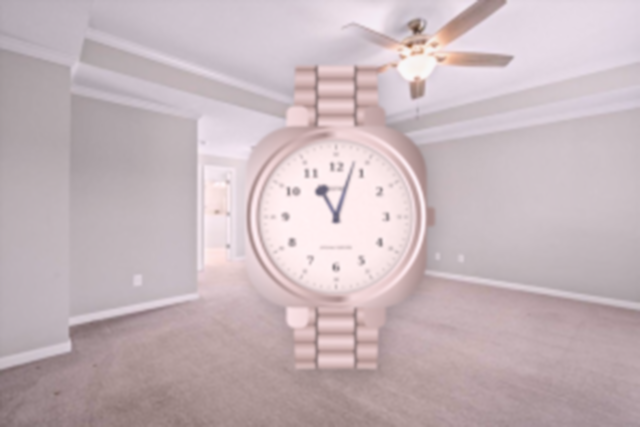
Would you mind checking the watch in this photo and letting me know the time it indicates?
11:03
